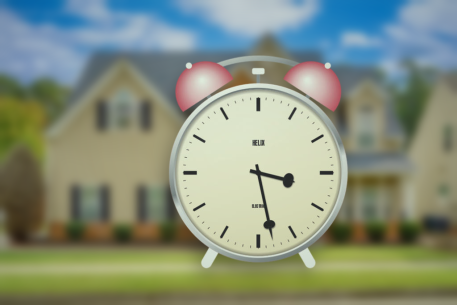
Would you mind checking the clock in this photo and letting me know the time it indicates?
3:28
